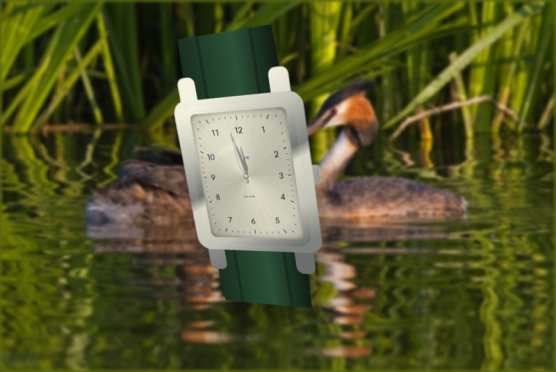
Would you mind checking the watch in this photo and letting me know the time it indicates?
11:58
